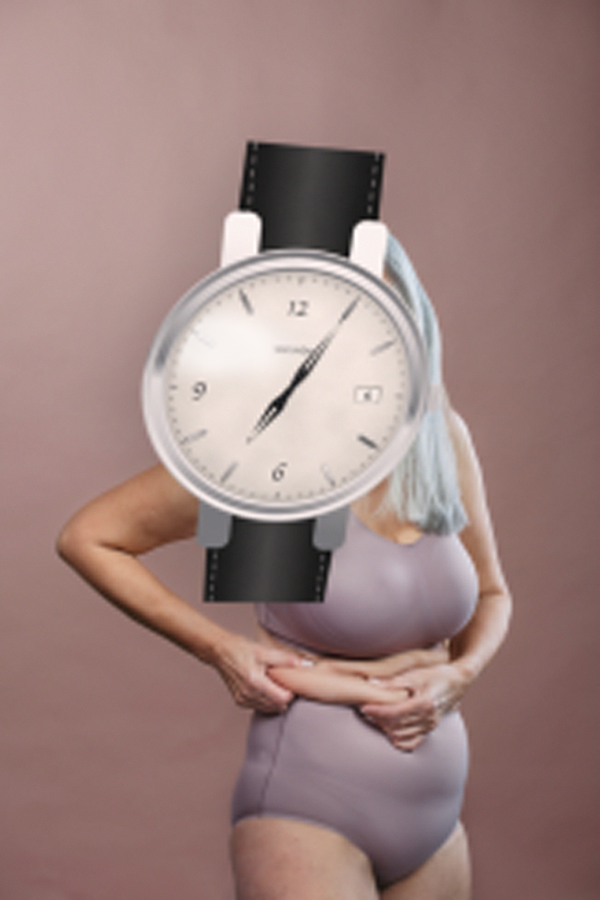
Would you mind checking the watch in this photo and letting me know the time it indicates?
7:05
